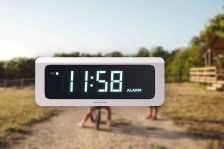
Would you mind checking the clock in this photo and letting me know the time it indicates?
11:58
